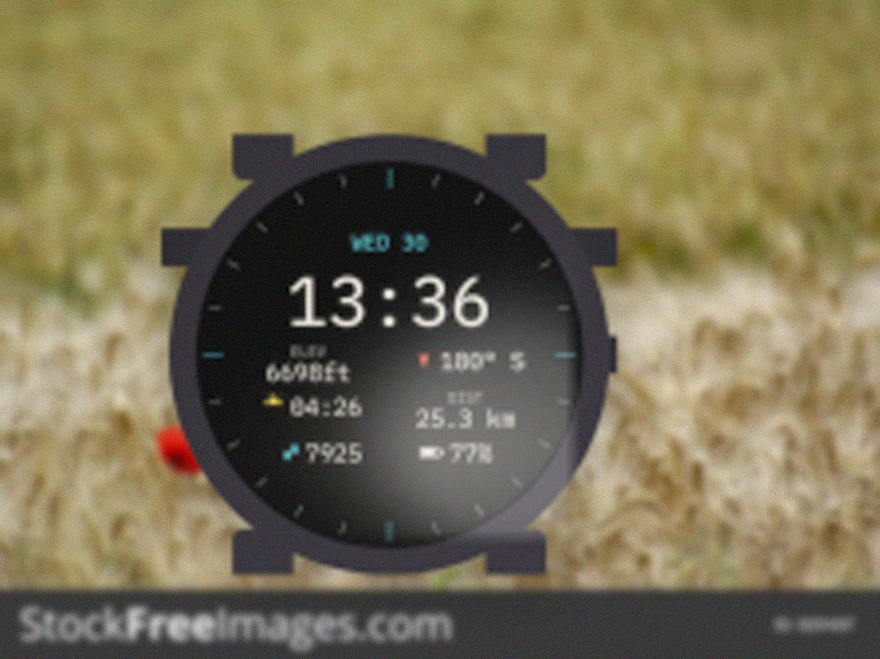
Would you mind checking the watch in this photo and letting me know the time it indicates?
13:36
